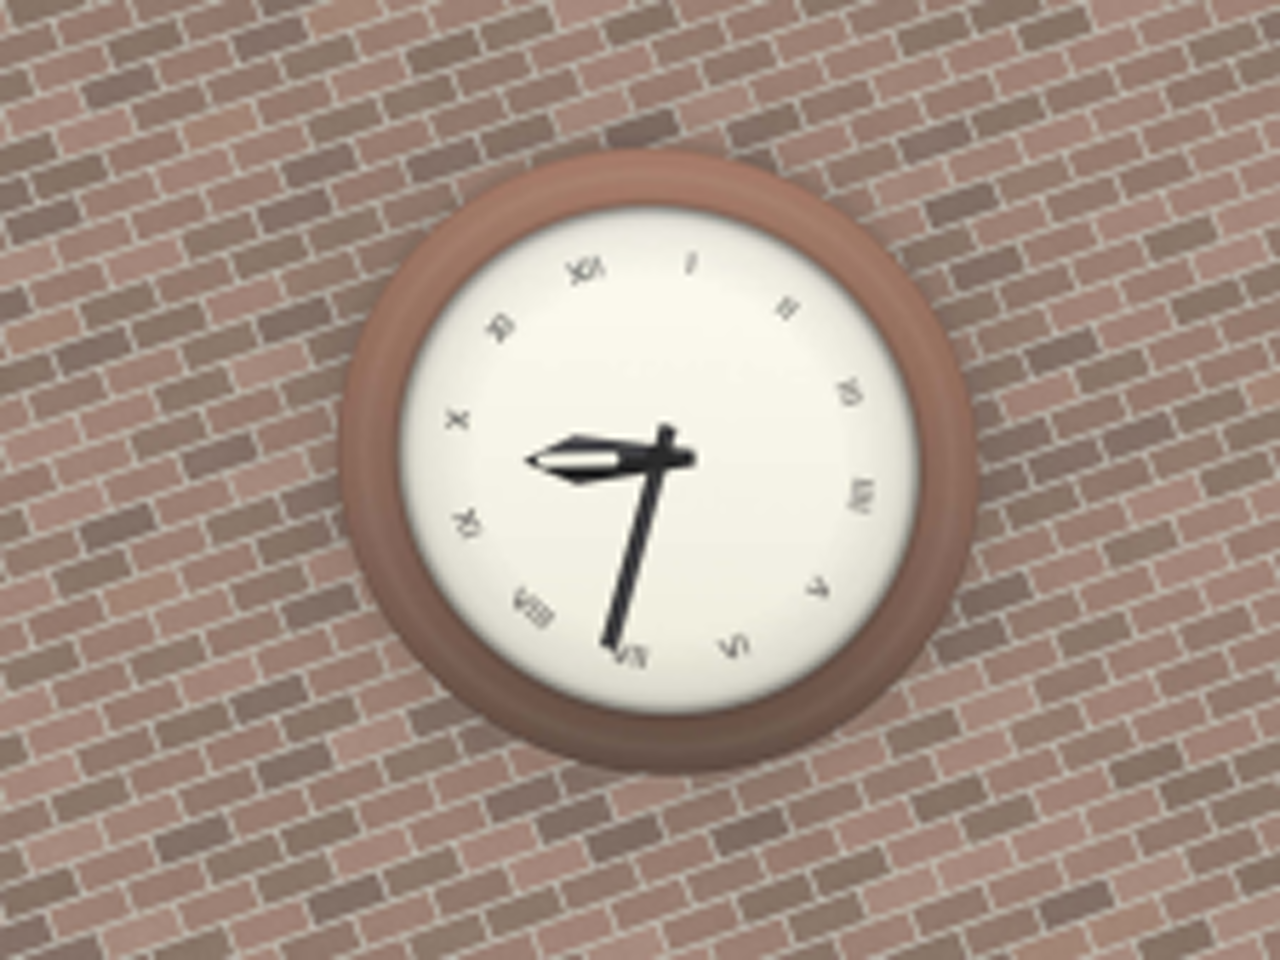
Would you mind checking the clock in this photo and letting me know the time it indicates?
9:36
